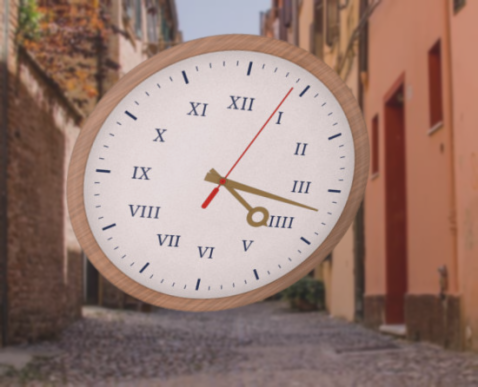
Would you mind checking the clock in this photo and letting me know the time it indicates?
4:17:04
